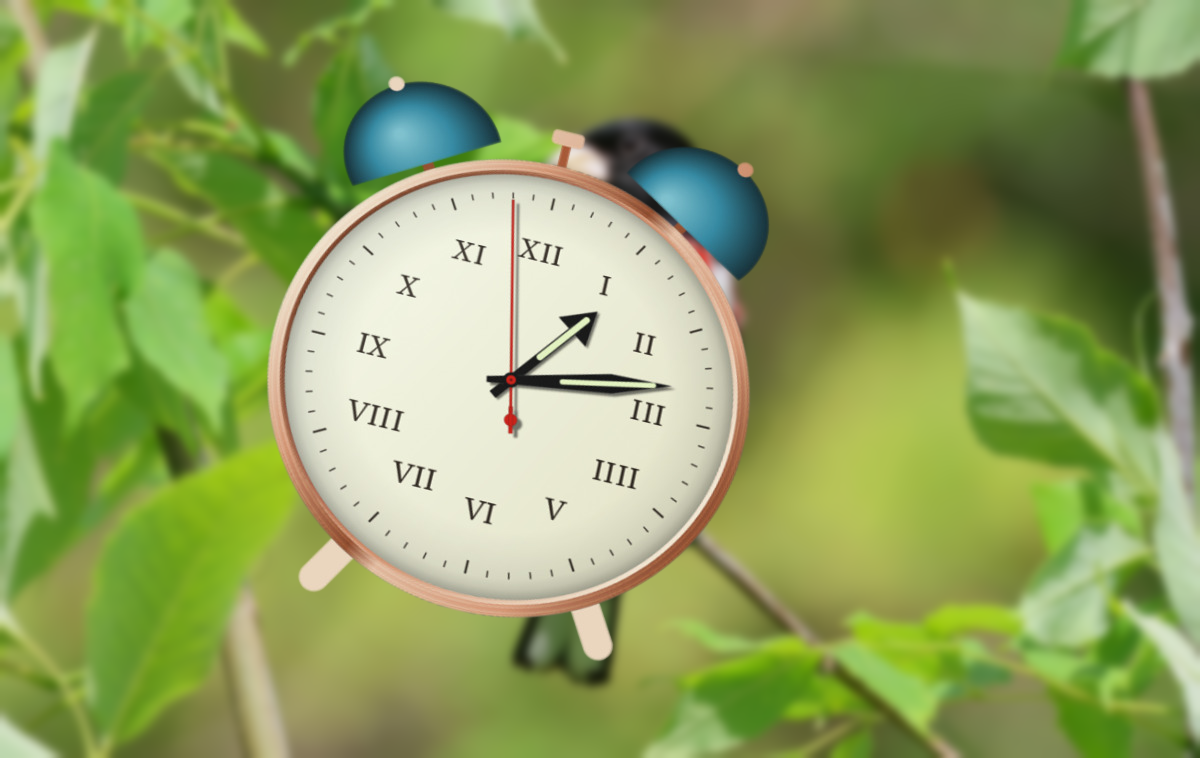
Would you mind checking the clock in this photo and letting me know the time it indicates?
1:12:58
